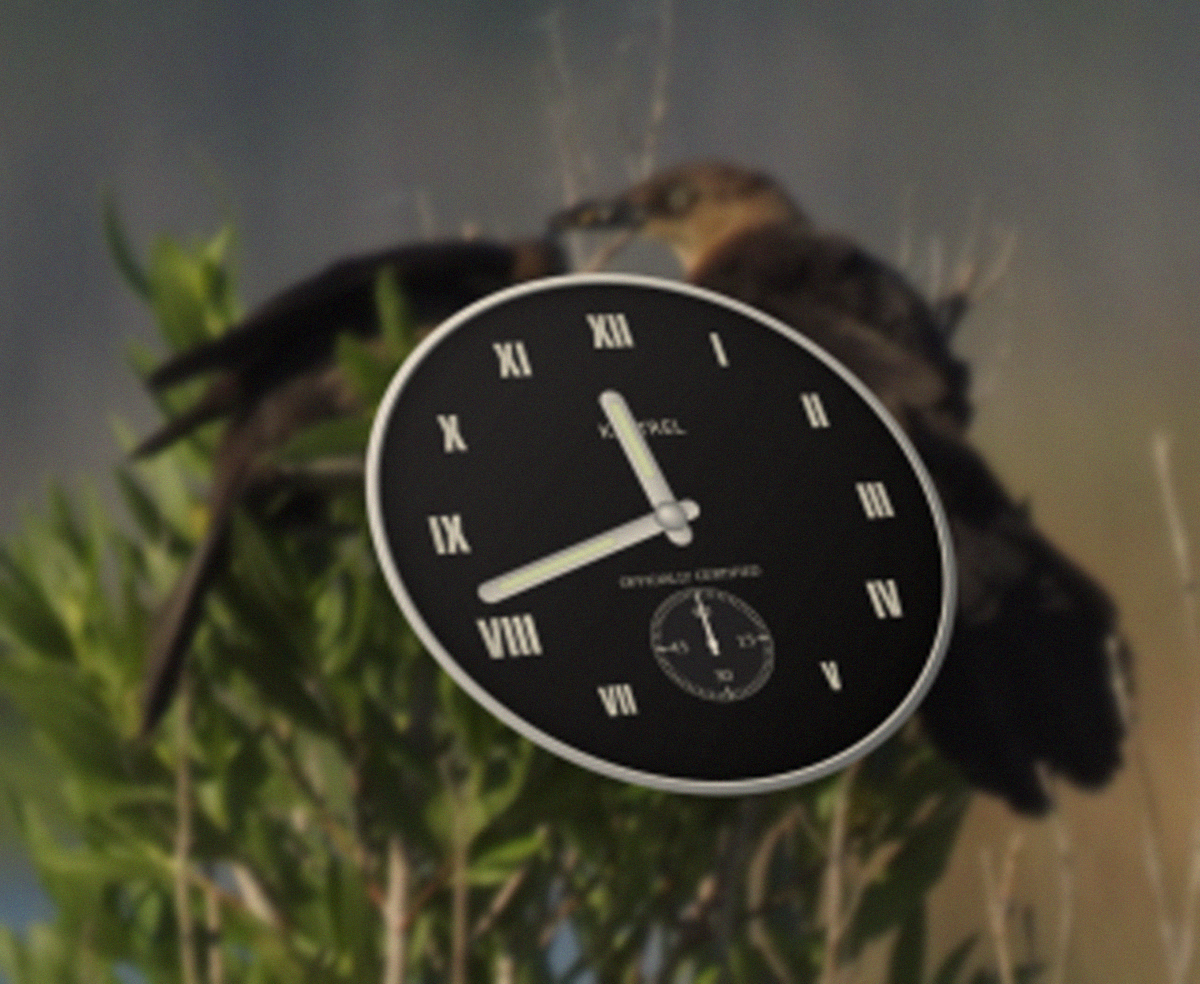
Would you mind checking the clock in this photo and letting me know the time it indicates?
11:42
